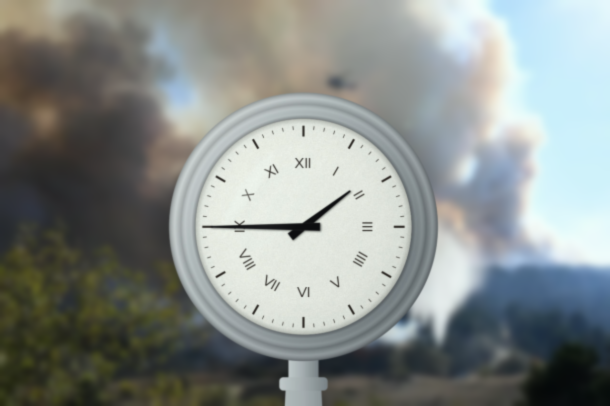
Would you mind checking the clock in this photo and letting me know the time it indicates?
1:45
